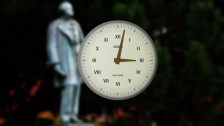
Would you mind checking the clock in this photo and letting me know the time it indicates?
3:02
